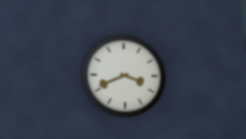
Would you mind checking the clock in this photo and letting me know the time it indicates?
3:41
